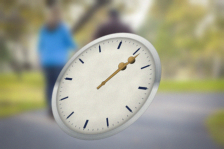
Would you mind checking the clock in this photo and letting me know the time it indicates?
1:06
